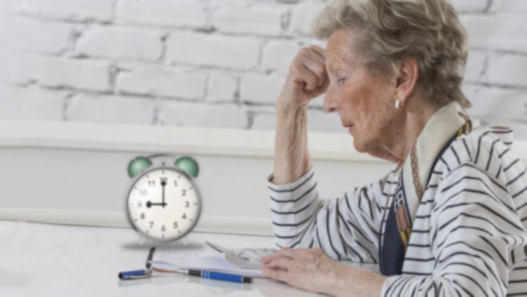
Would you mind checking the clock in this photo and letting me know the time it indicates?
9:00
